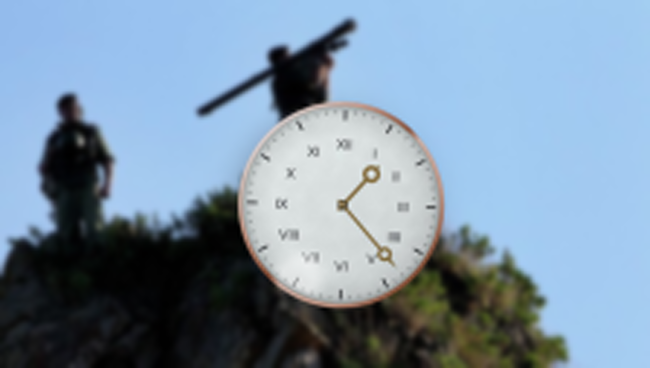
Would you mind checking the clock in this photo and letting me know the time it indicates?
1:23
